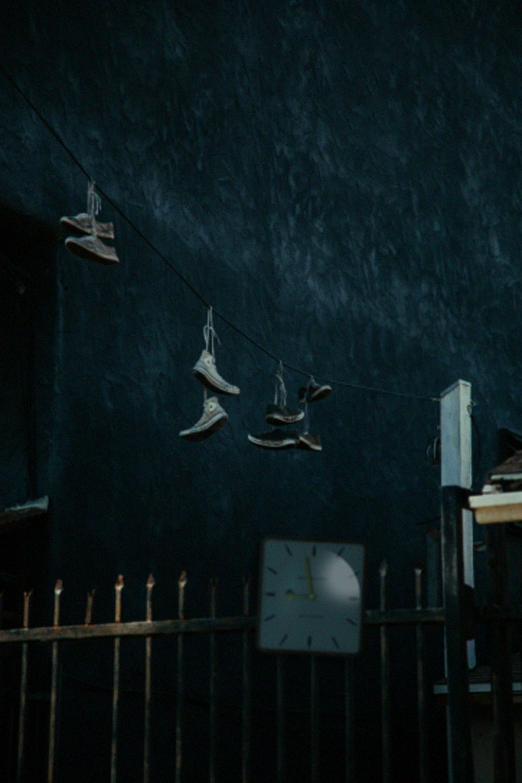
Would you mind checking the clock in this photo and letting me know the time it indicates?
8:58
